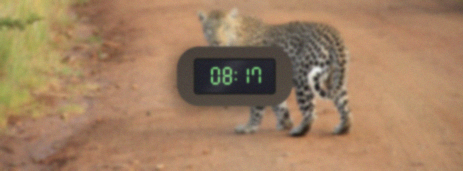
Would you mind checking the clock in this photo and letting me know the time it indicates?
8:17
